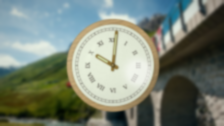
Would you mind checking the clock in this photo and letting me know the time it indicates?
10:01
